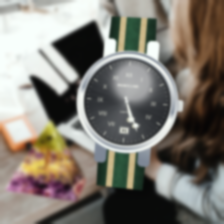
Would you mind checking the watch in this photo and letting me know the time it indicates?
5:26
